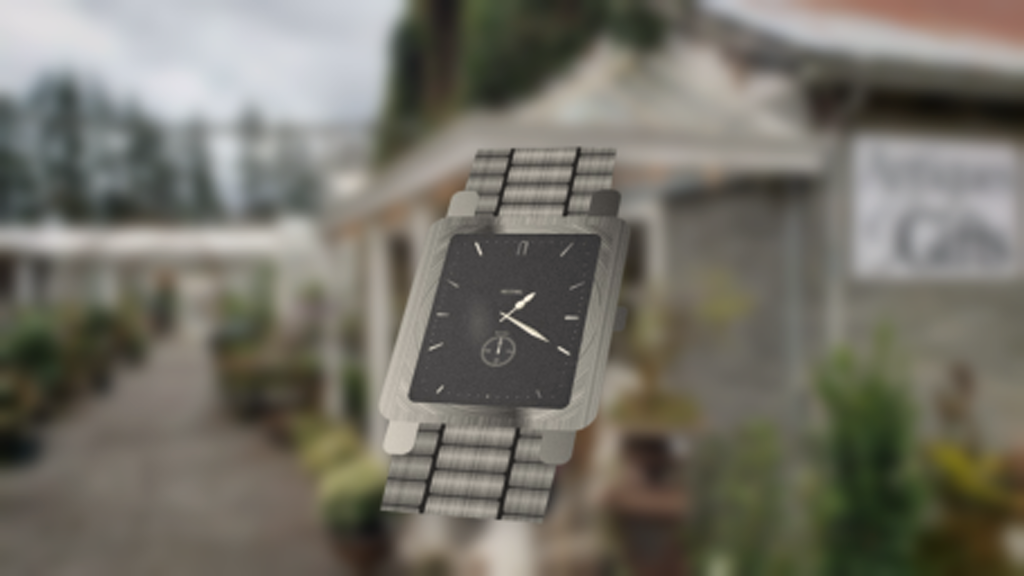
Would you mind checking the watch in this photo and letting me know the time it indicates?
1:20
